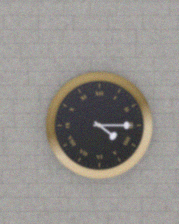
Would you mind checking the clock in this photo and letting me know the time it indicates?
4:15
